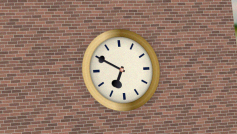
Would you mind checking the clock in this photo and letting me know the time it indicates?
6:50
